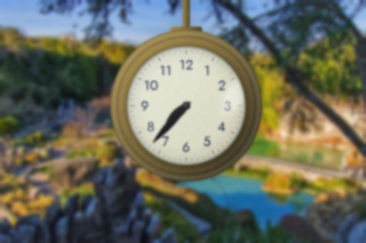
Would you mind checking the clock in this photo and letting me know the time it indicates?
7:37
